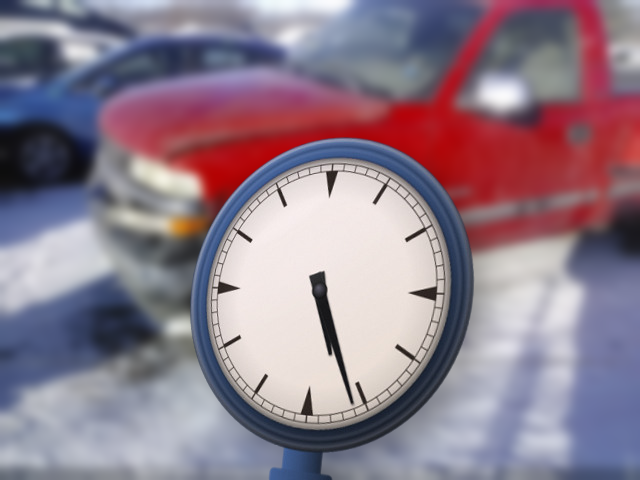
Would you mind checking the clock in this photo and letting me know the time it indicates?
5:26
